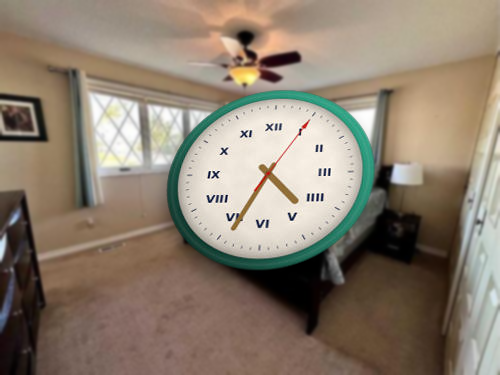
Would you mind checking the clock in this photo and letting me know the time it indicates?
4:34:05
